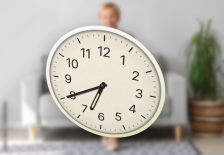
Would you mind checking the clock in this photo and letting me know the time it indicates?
6:40
